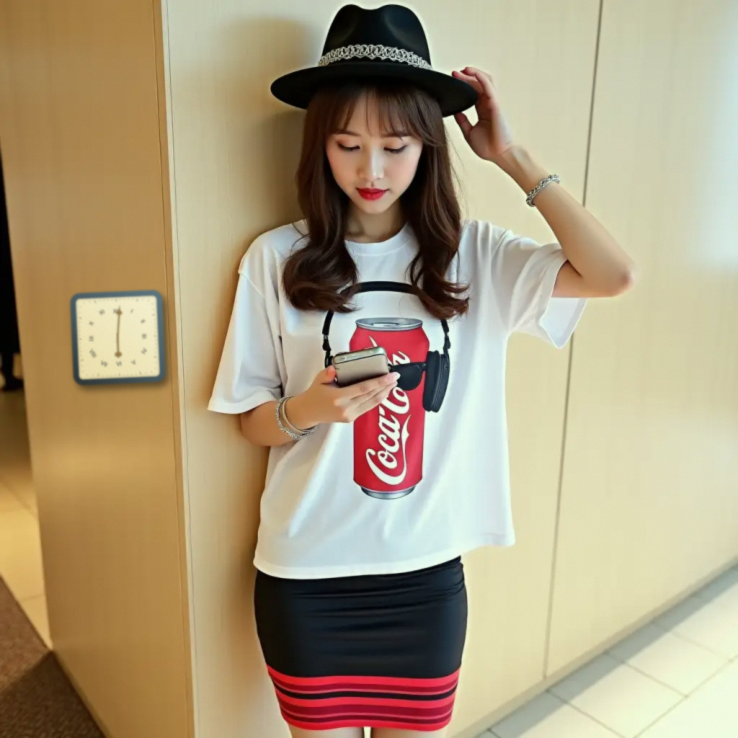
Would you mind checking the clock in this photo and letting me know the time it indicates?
6:01
